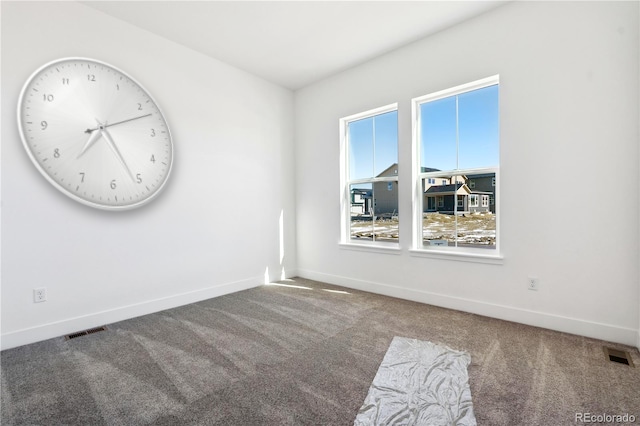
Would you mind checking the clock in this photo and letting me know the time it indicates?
7:26:12
